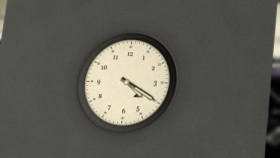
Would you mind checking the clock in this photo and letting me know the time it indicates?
4:20
